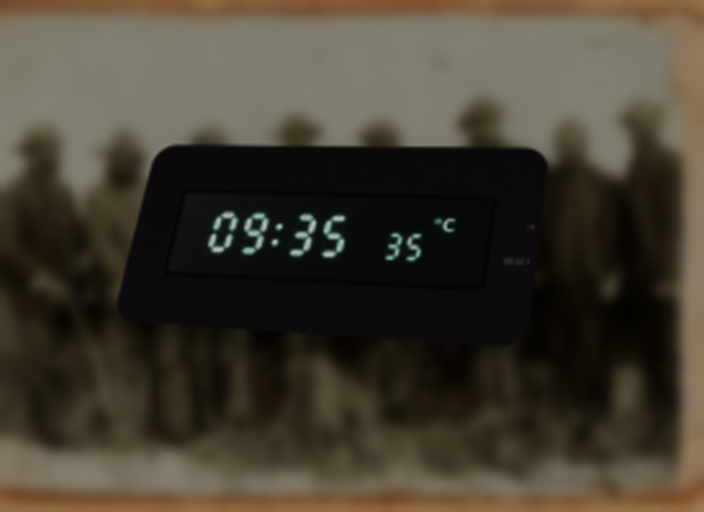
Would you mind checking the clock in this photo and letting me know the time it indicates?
9:35
